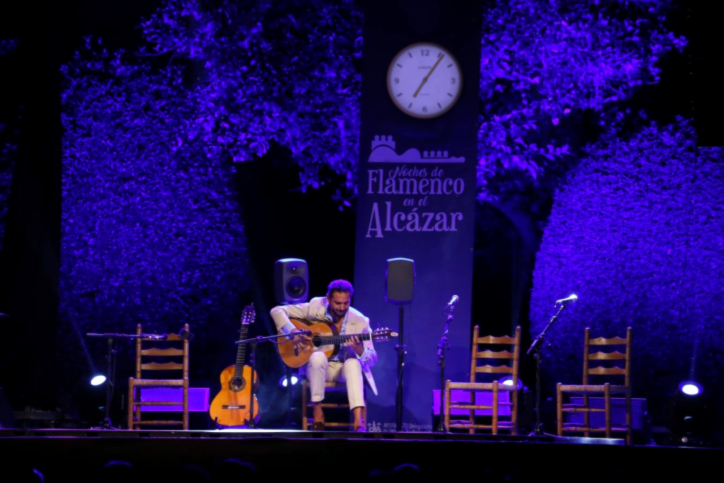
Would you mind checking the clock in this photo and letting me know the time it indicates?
7:06
